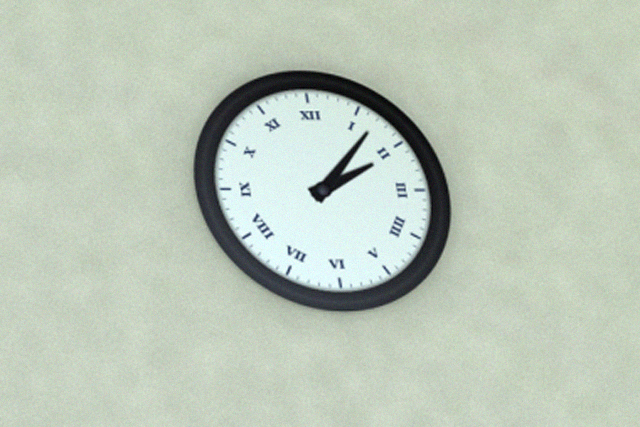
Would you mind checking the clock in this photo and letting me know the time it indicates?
2:07
